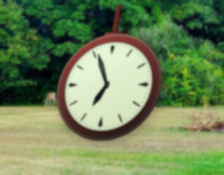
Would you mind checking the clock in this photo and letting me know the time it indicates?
6:56
